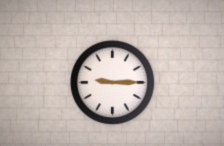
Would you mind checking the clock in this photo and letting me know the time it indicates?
9:15
